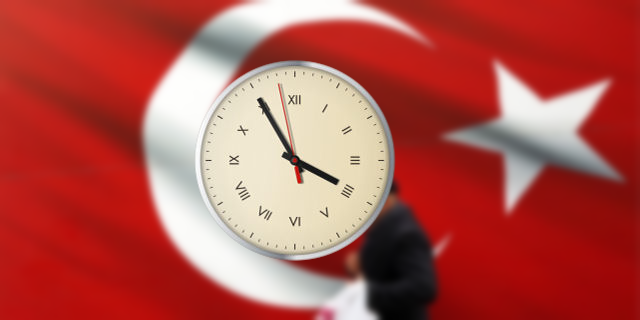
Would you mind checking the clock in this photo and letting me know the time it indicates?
3:54:58
